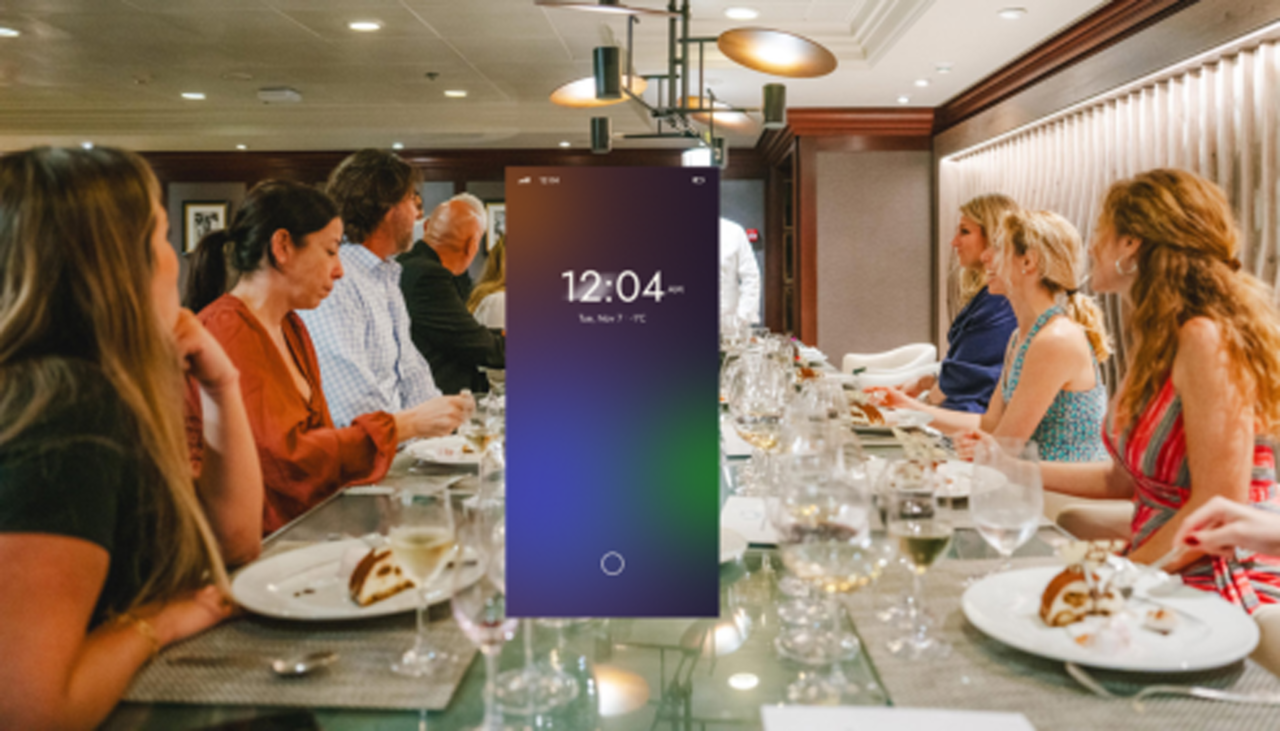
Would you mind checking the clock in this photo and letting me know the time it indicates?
12:04
